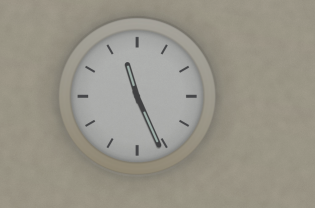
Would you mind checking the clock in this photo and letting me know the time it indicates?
11:26
